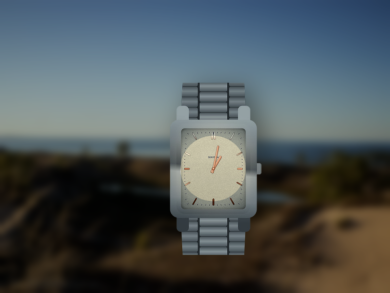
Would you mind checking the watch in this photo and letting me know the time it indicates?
1:02
